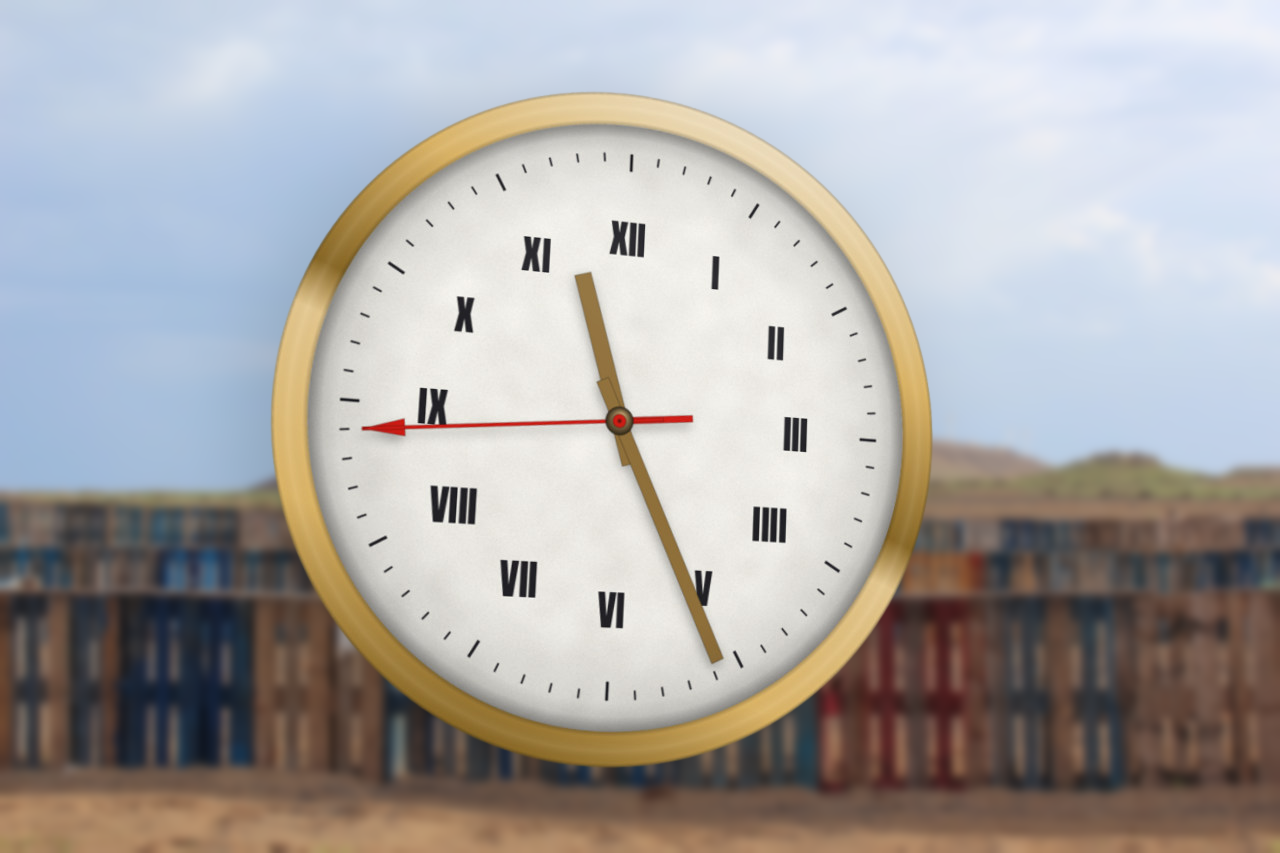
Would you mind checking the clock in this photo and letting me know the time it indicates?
11:25:44
